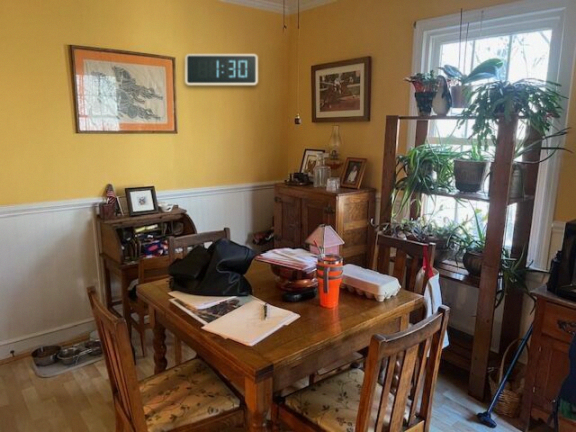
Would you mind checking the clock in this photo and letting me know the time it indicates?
1:30
